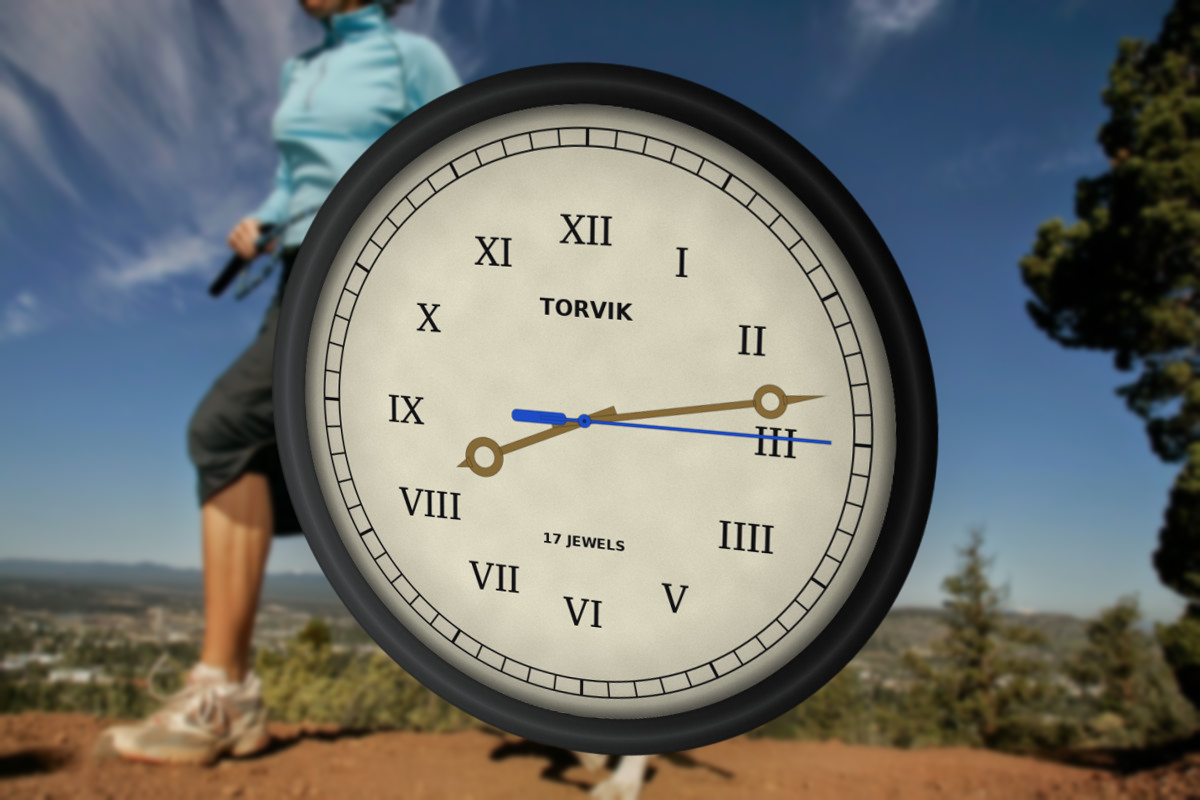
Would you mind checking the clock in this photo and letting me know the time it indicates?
8:13:15
